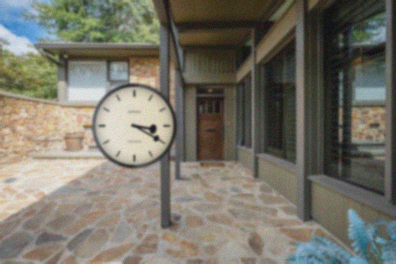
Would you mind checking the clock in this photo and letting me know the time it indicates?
3:20
